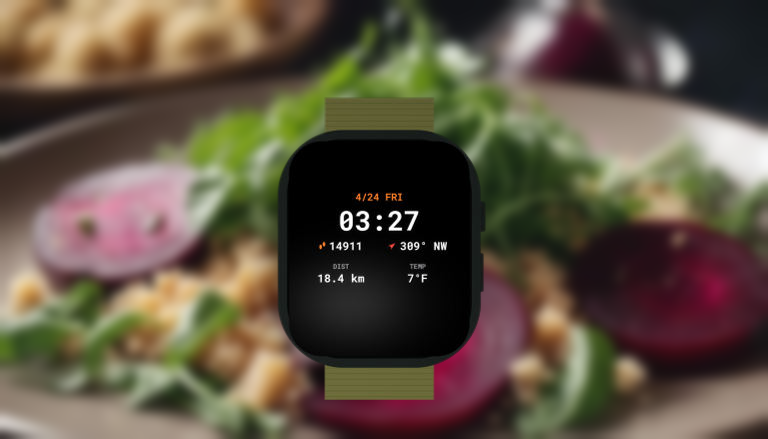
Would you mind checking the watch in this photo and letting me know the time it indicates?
3:27
